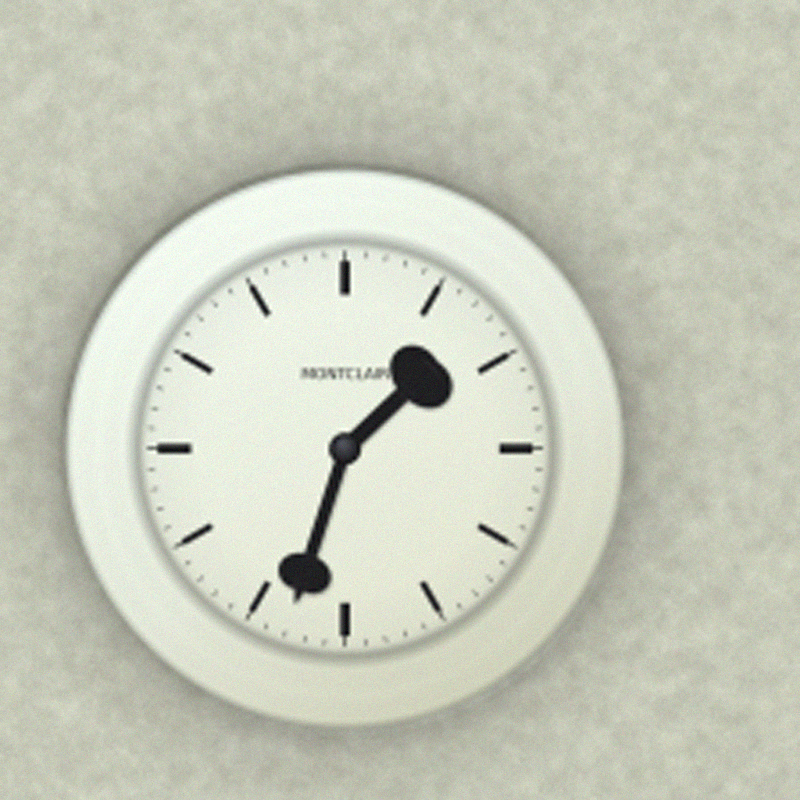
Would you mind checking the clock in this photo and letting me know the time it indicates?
1:33
